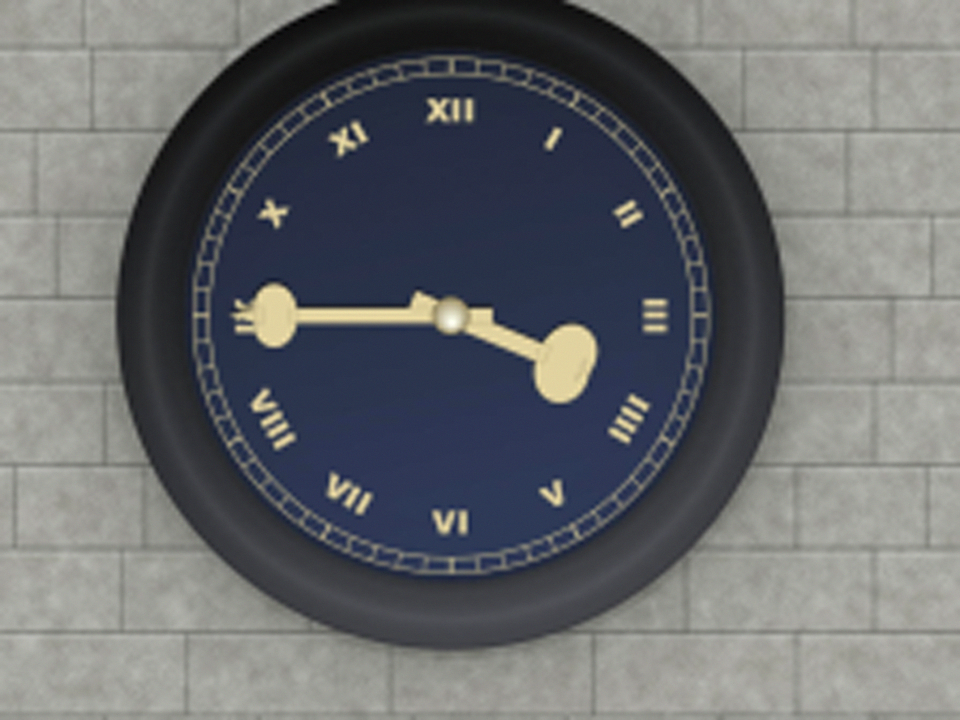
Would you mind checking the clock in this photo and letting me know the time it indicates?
3:45
